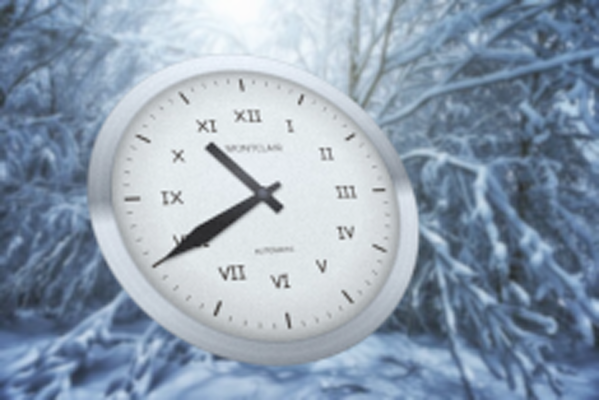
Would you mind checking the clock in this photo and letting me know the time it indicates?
10:40
